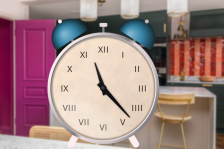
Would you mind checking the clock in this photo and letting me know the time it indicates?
11:23
